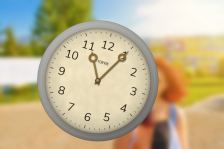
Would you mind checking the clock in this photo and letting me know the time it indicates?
11:05
